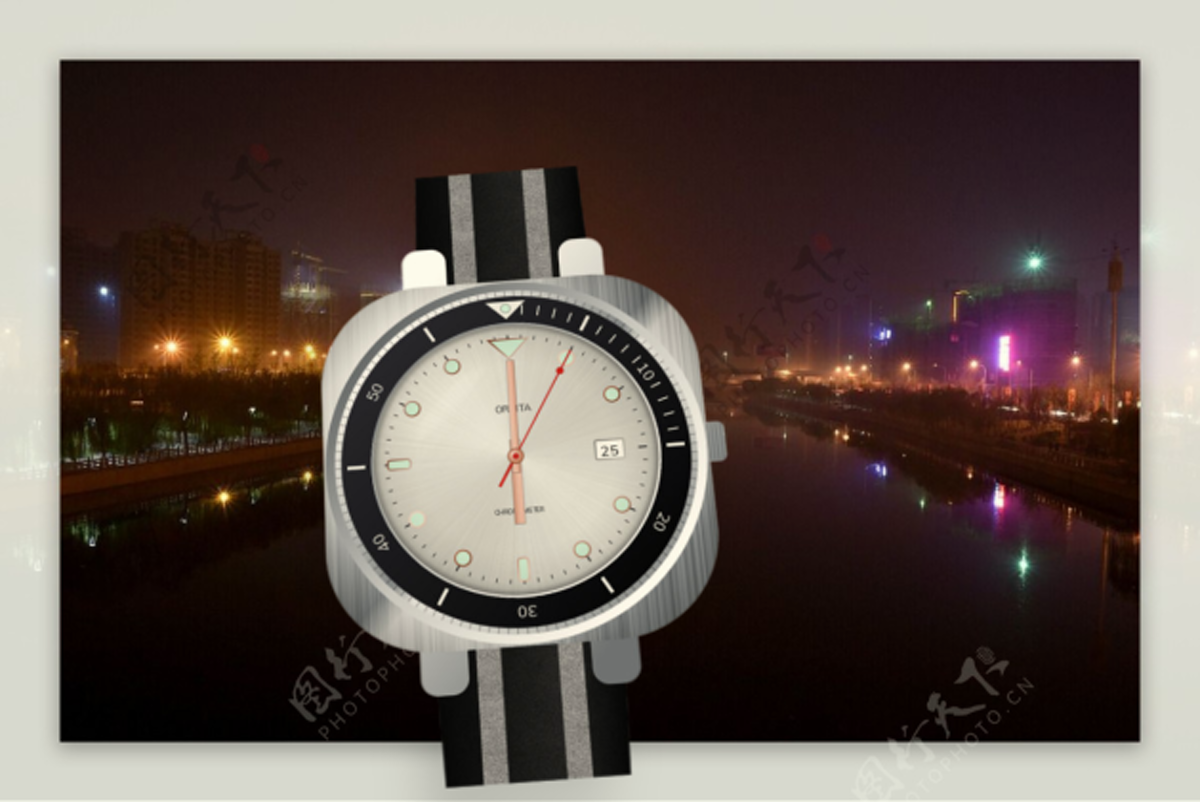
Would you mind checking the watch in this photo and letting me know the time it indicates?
6:00:05
